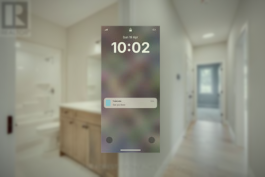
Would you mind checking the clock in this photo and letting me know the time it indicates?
10:02
